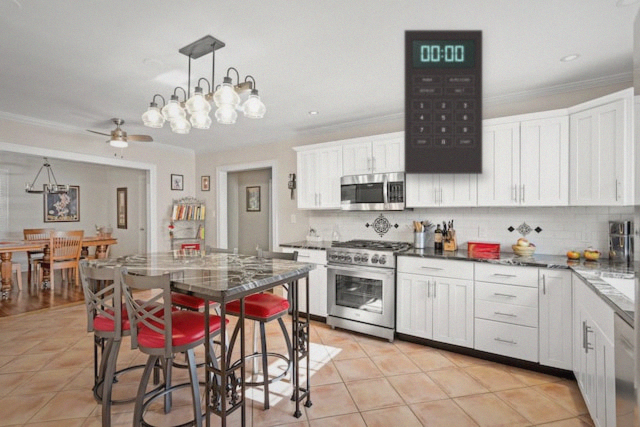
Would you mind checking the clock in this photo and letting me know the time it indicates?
0:00
